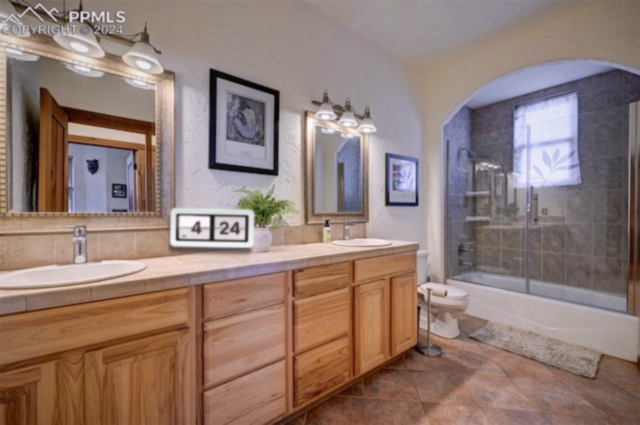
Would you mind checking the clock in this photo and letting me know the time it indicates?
4:24
